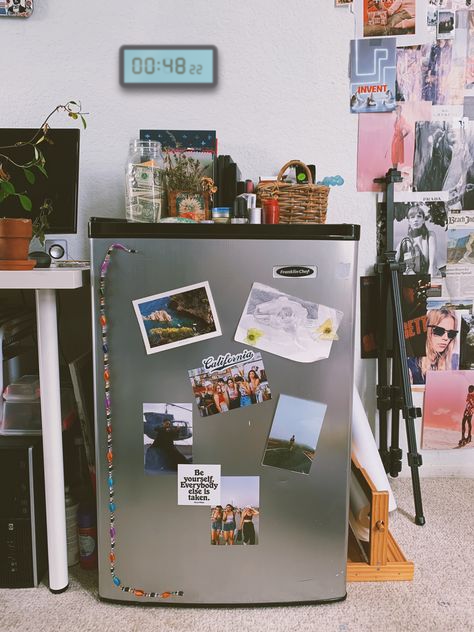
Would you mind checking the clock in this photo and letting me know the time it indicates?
0:48
